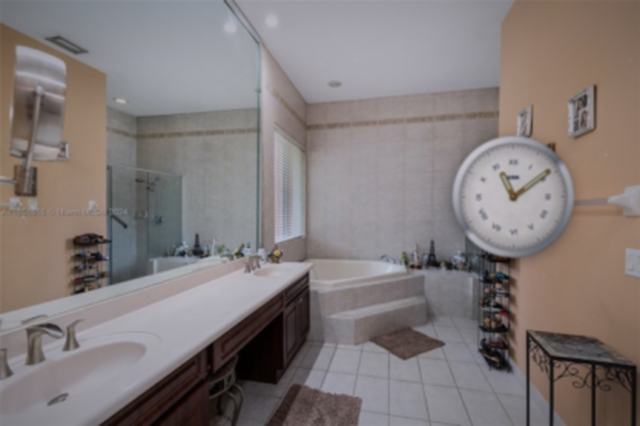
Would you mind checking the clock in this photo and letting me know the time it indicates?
11:09
